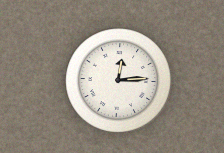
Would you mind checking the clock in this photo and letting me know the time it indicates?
12:14
